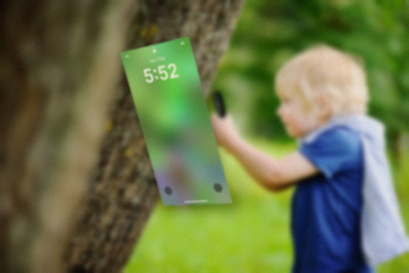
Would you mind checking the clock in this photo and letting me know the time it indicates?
5:52
